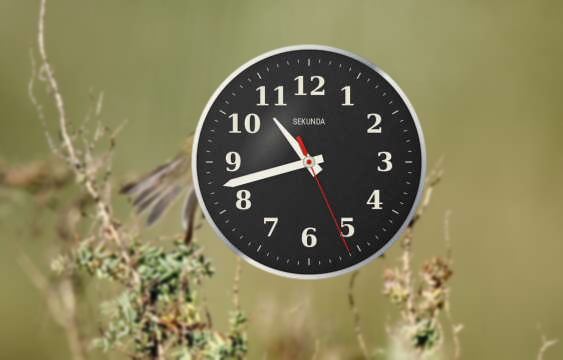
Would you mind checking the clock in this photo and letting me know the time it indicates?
10:42:26
